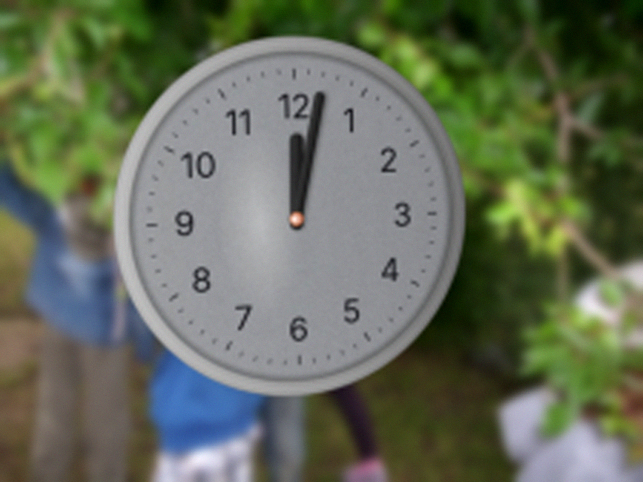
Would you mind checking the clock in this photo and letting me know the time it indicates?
12:02
